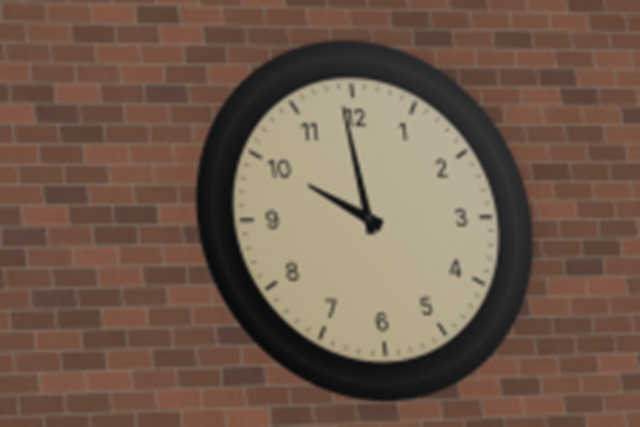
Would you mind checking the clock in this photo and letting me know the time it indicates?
9:59
